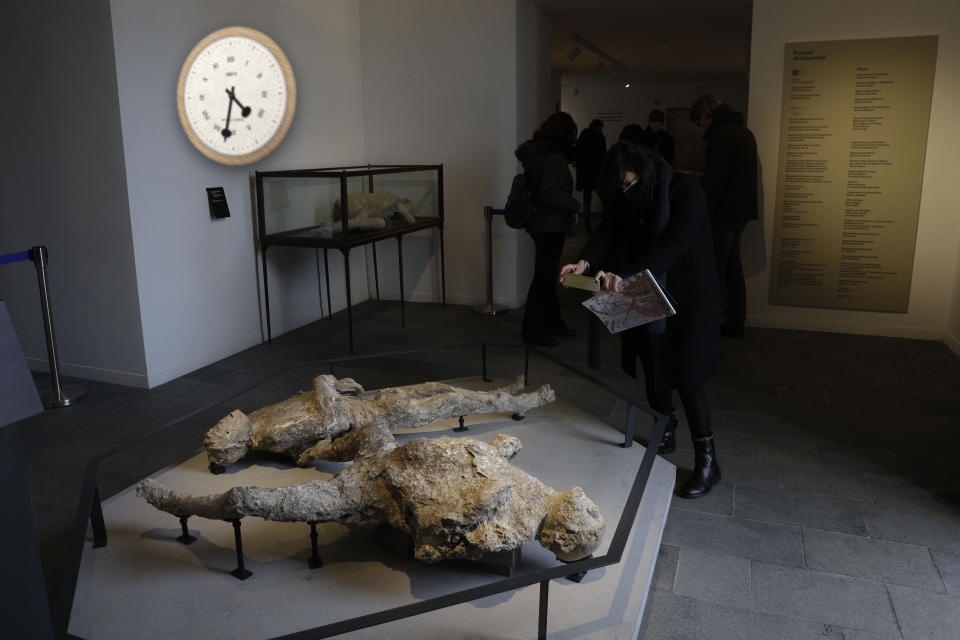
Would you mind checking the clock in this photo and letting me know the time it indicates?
4:32
